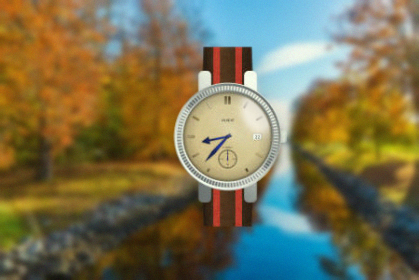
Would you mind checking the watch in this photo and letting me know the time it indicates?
8:37
